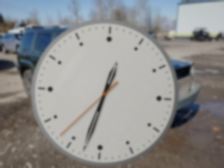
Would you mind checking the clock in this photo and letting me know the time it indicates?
12:32:37
